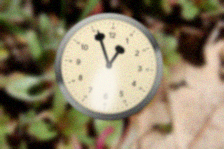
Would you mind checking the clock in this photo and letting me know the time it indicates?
12:56
